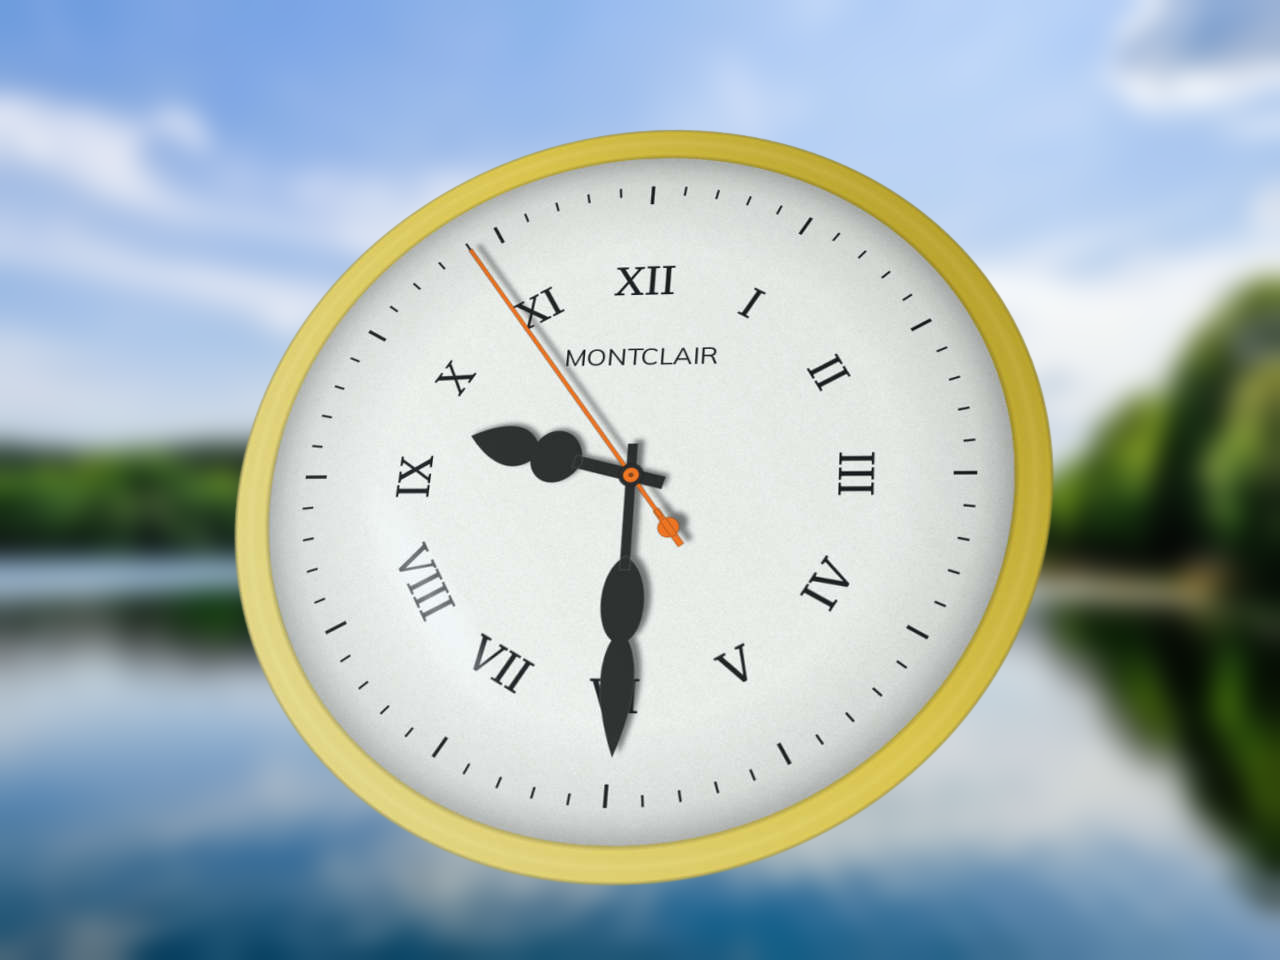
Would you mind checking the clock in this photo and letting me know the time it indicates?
9:29:54
